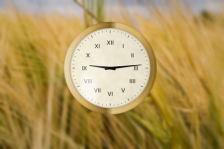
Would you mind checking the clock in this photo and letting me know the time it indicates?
9:14
